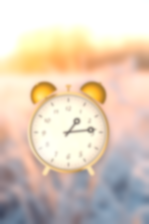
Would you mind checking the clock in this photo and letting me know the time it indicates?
1:14
